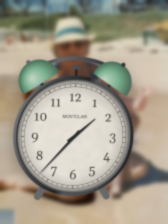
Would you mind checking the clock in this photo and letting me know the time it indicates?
1:37
